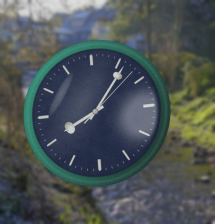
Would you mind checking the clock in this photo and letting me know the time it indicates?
8:06:08
